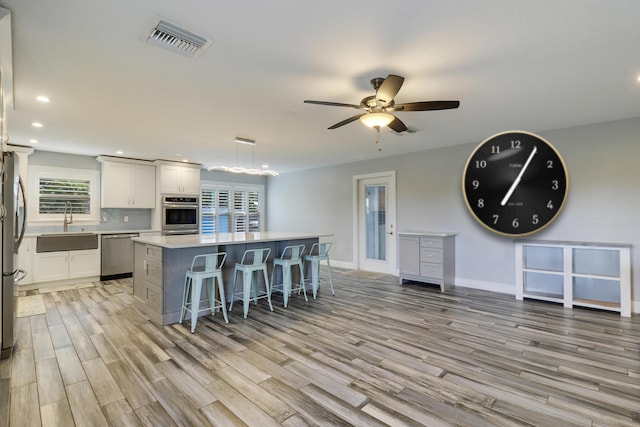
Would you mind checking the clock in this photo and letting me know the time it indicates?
7:05
